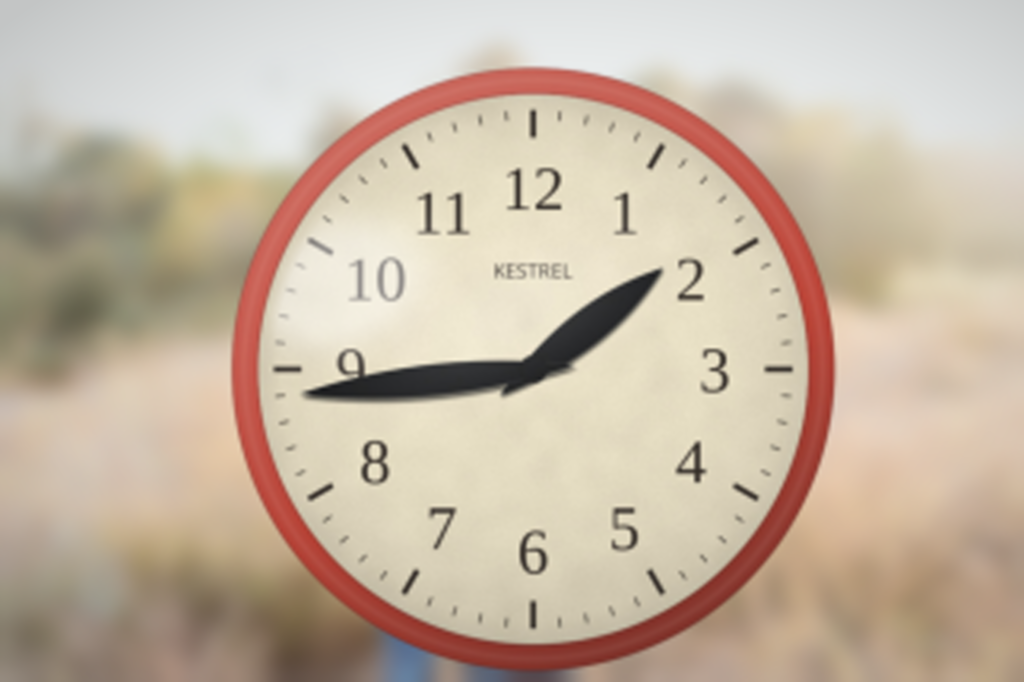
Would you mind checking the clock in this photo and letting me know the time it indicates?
1:44
